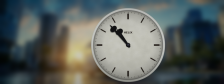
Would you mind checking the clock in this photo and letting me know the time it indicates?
10:53
